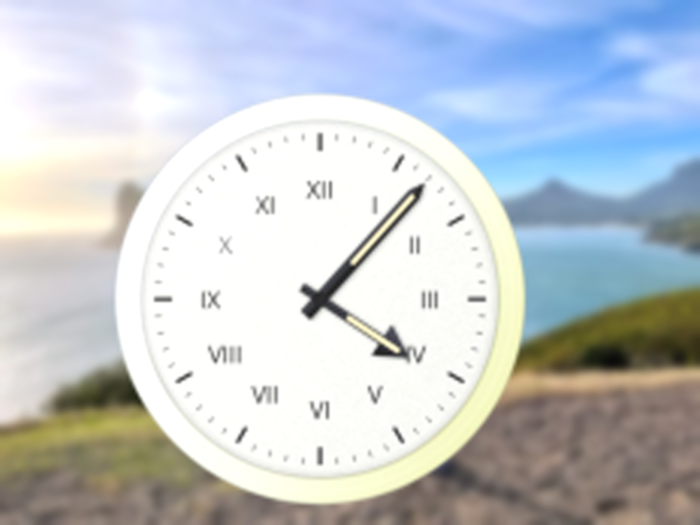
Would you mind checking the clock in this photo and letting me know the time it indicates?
4:07
